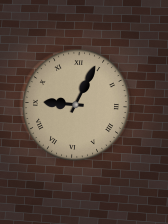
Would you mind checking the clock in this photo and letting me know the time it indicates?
9:04
